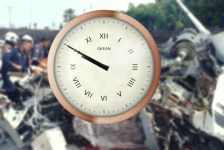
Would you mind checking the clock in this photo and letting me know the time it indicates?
9:50
